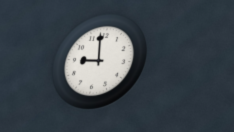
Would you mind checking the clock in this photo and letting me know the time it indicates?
8:58
